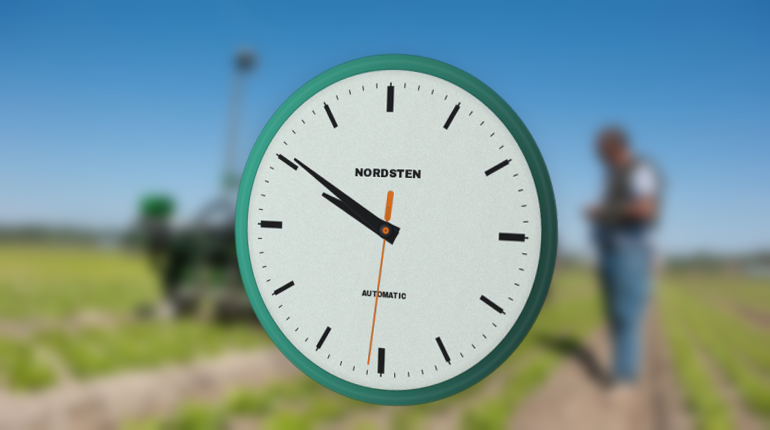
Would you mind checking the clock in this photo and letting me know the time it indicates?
9:50:31
